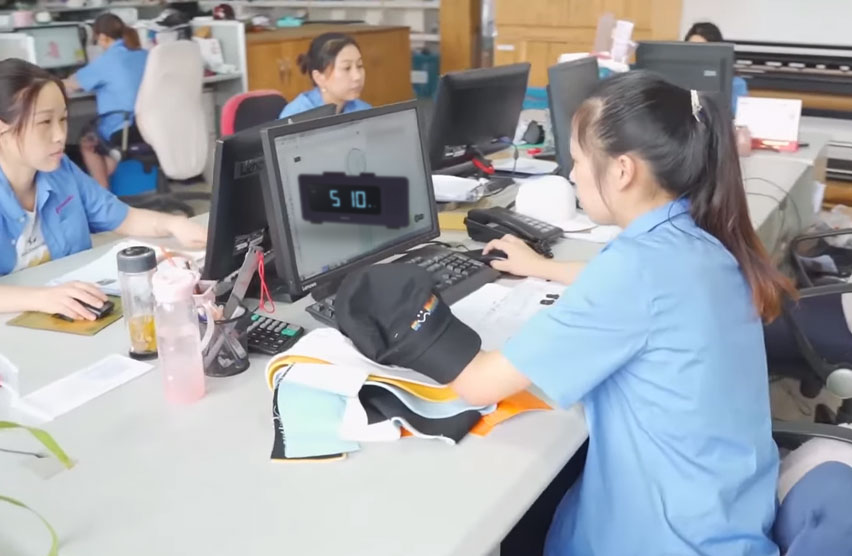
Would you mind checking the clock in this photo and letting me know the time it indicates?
5:10
